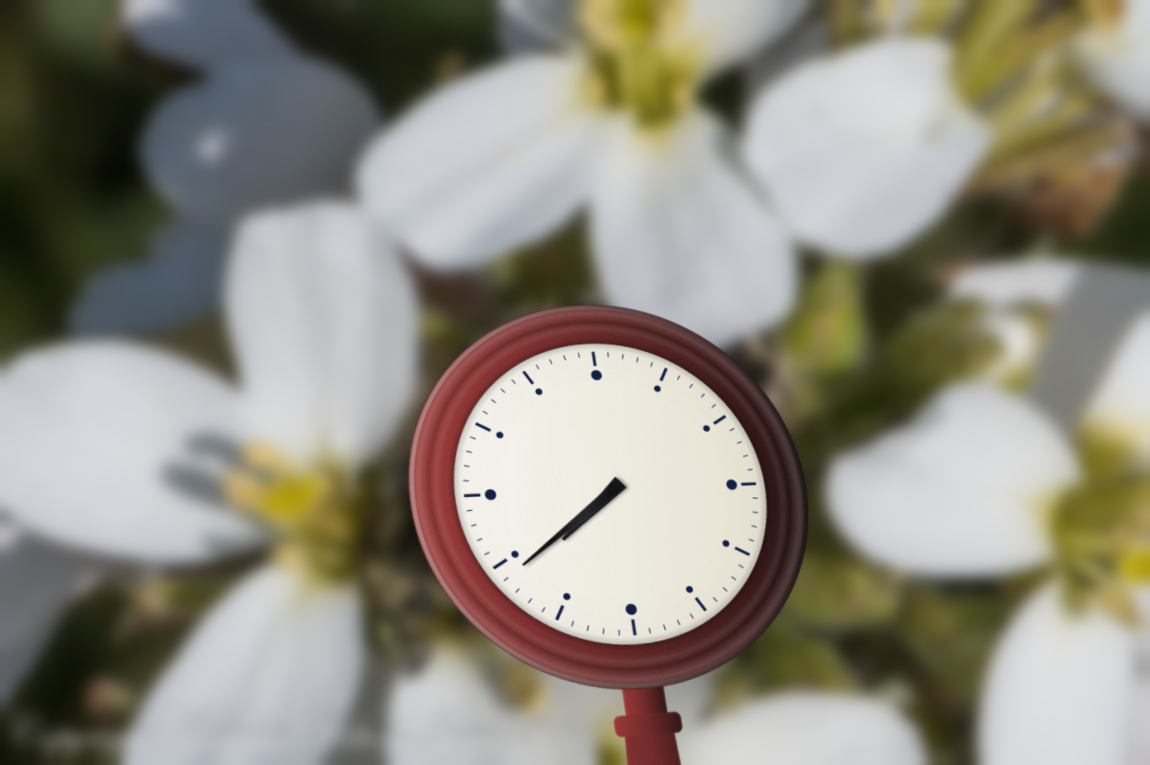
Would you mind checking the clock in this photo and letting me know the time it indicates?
7:39
